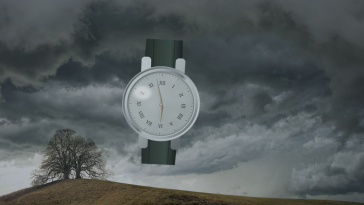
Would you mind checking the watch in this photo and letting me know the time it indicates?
5:58
